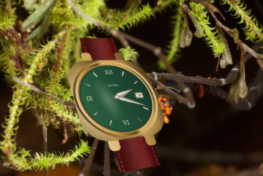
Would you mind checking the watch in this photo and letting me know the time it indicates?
2:19
